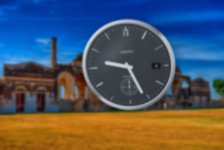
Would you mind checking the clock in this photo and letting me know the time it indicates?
9:26
